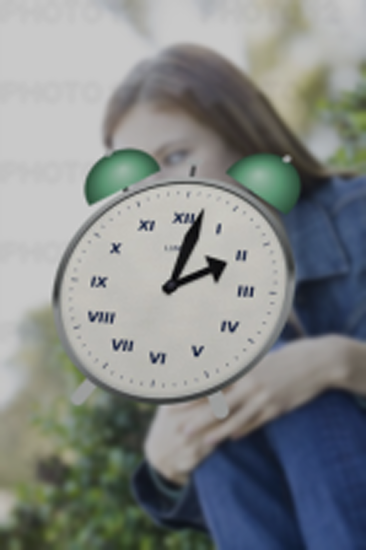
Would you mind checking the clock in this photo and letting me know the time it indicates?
2:02
